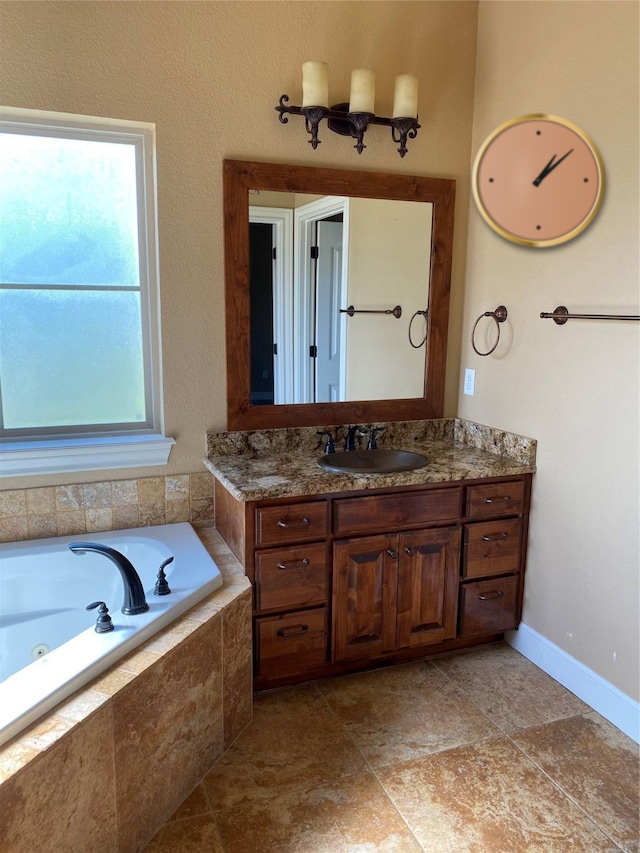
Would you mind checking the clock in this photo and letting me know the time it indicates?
1:08
